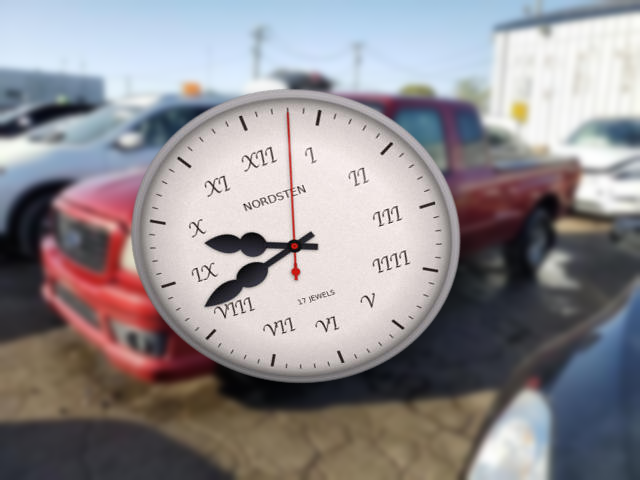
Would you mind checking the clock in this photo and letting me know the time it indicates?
9:42:03
